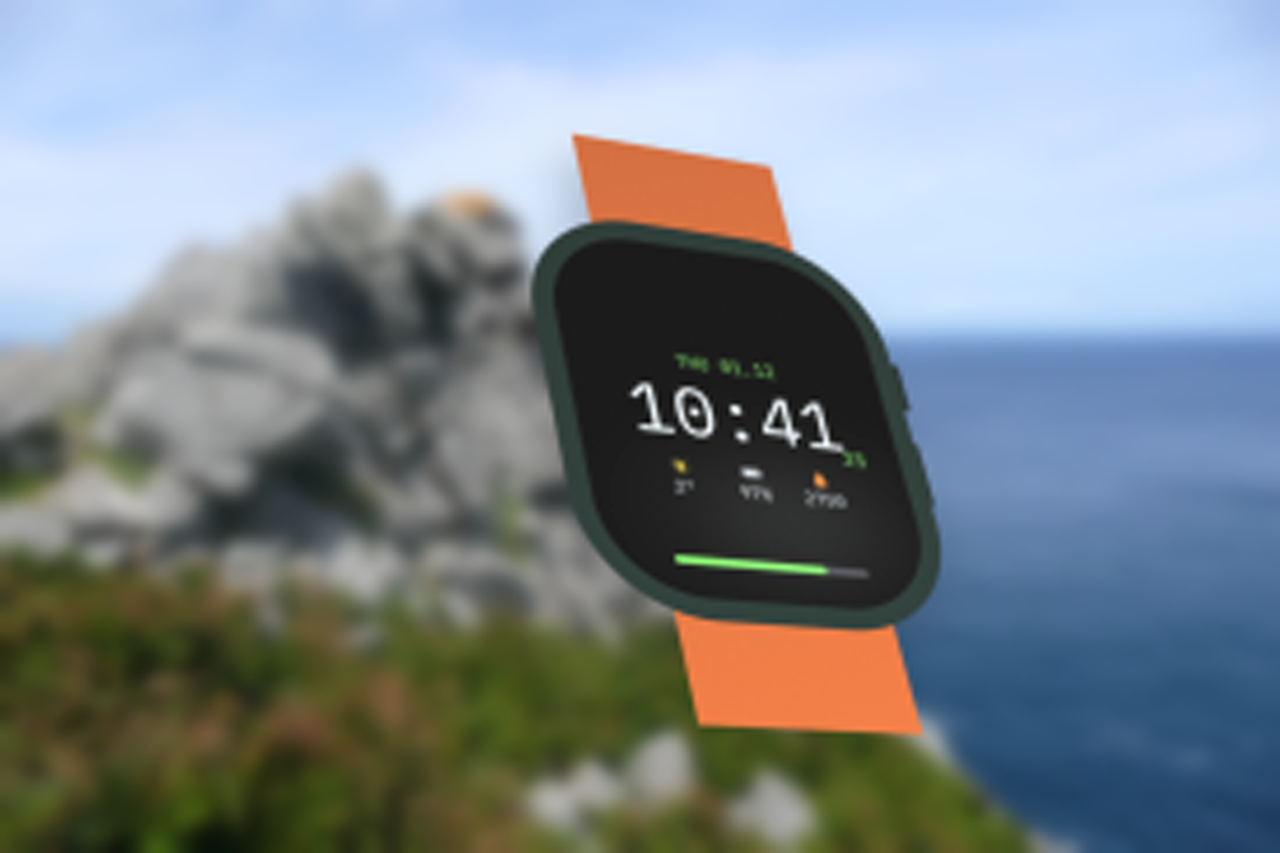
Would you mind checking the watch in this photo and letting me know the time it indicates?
10:41
